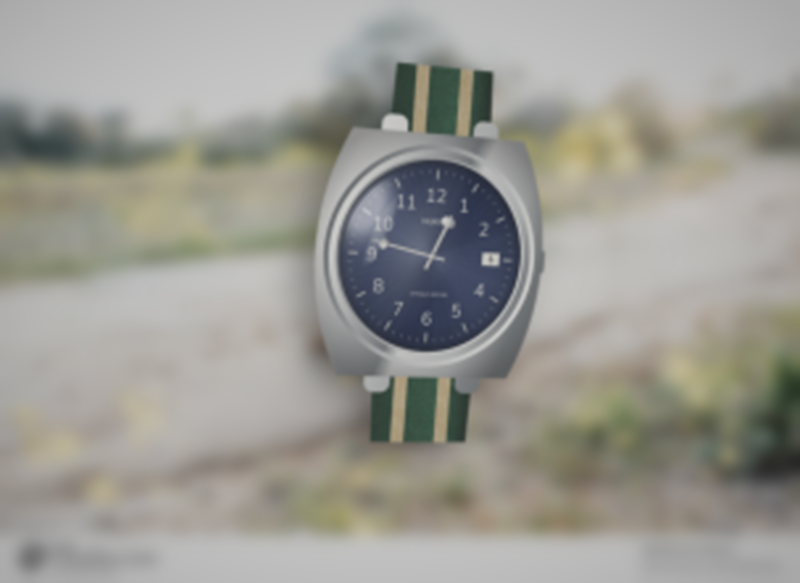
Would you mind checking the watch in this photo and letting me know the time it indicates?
12:47
